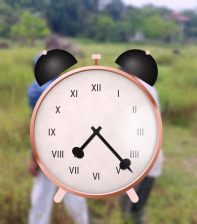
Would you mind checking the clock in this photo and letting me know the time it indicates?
7:23
